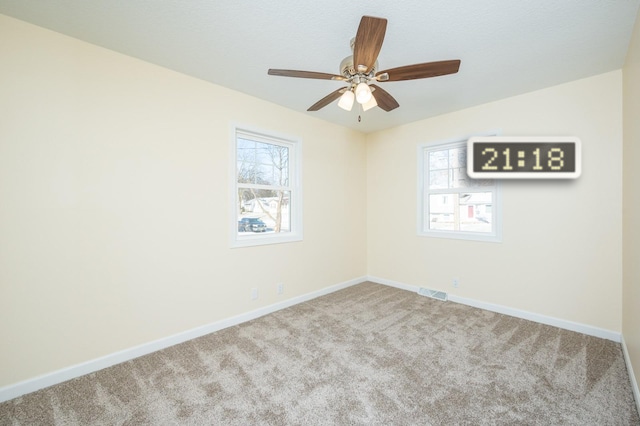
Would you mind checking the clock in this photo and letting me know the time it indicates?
21:18
